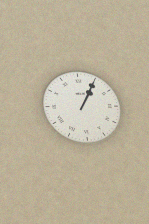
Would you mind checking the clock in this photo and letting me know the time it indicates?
1:05
